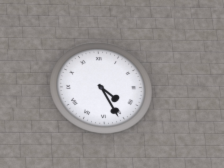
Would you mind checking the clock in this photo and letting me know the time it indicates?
4:26
